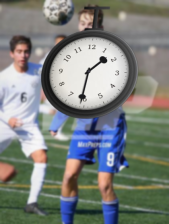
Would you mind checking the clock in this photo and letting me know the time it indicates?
1:31
